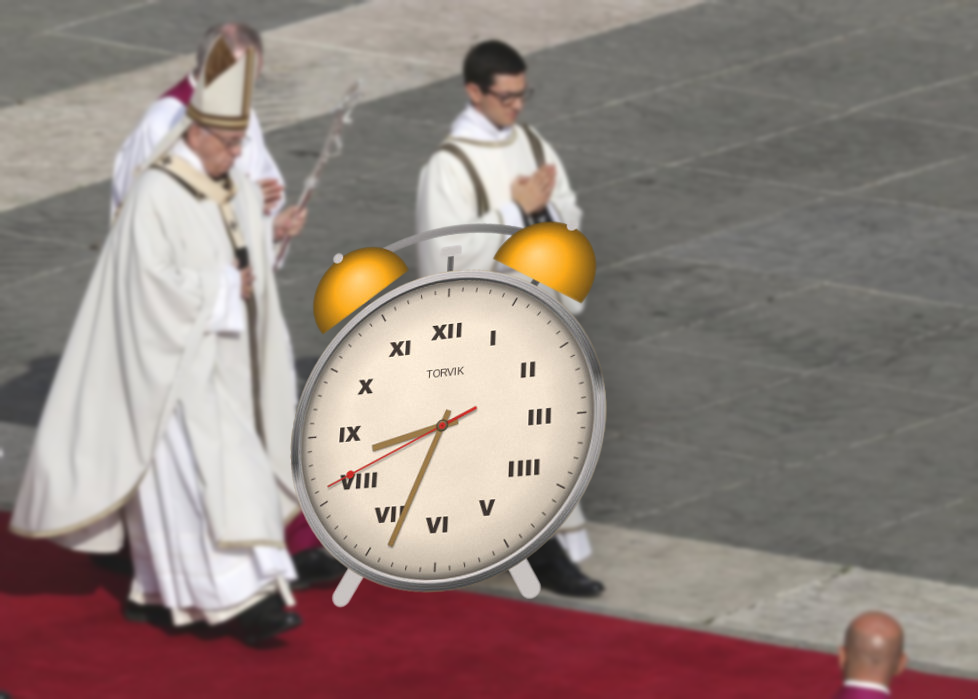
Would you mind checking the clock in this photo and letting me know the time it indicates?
8:33:41
